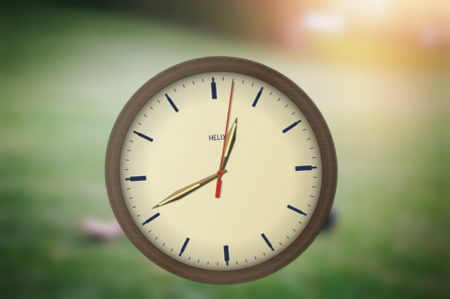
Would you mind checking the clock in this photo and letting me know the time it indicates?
12:41:02
